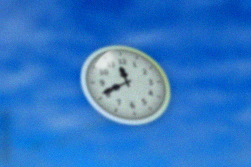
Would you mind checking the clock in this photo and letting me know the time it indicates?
11:41
